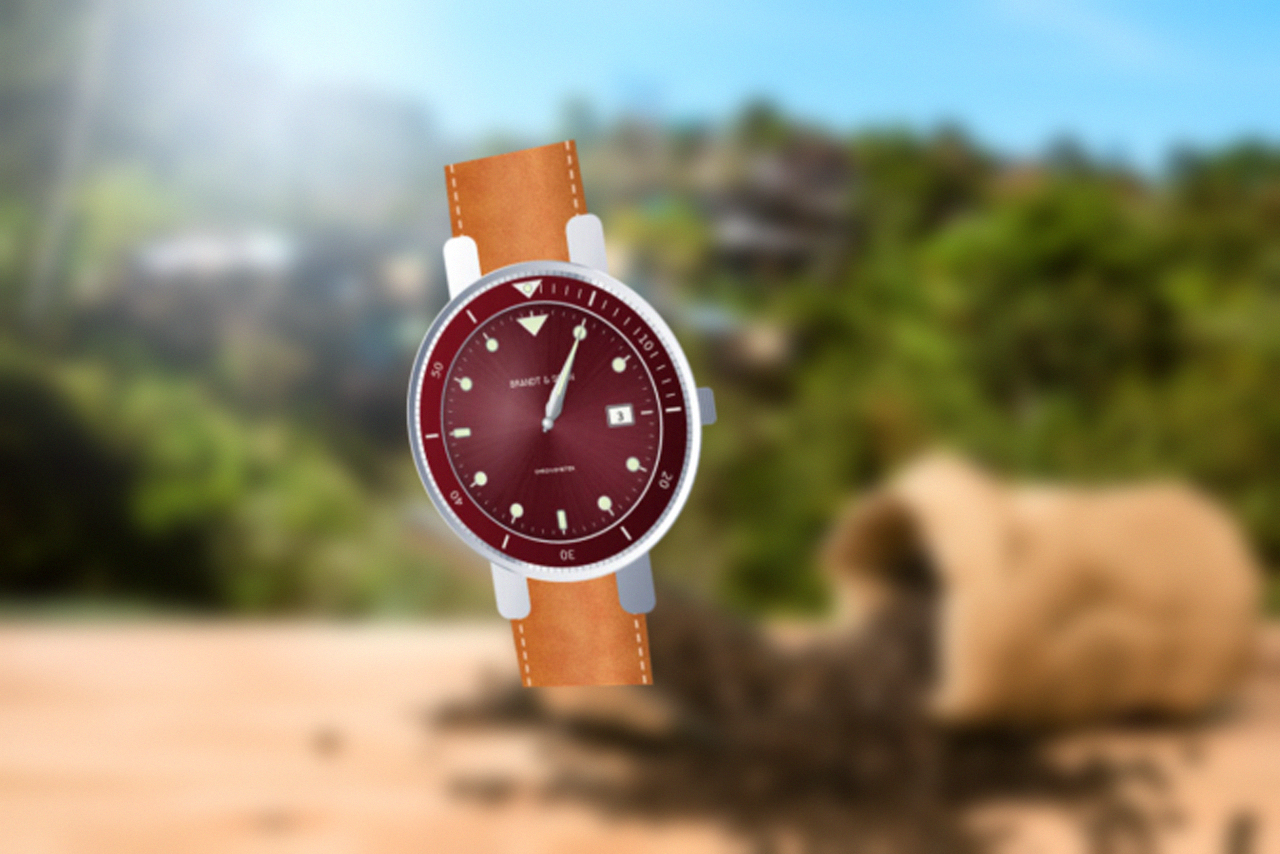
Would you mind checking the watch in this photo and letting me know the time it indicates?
1:05
